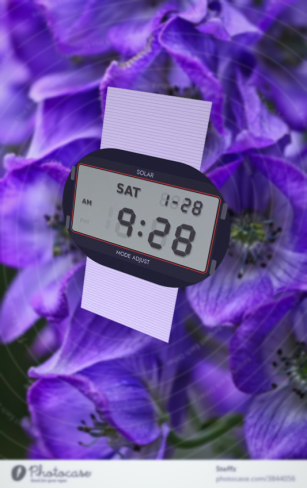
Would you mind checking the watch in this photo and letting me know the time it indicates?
9:28
